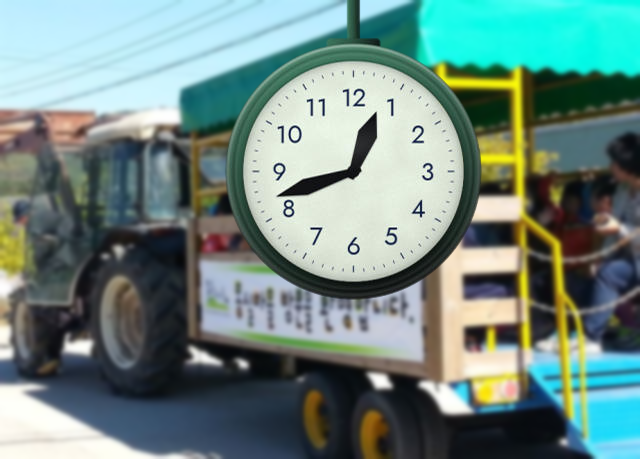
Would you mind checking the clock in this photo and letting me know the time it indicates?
12:42
